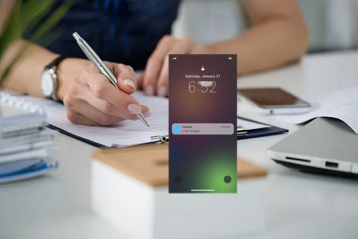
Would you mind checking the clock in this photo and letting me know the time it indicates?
6:52
